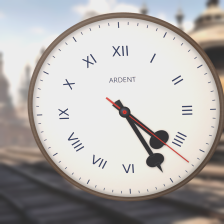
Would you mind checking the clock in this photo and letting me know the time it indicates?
4:25:22
